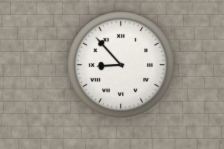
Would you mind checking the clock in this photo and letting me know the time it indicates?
8:53
